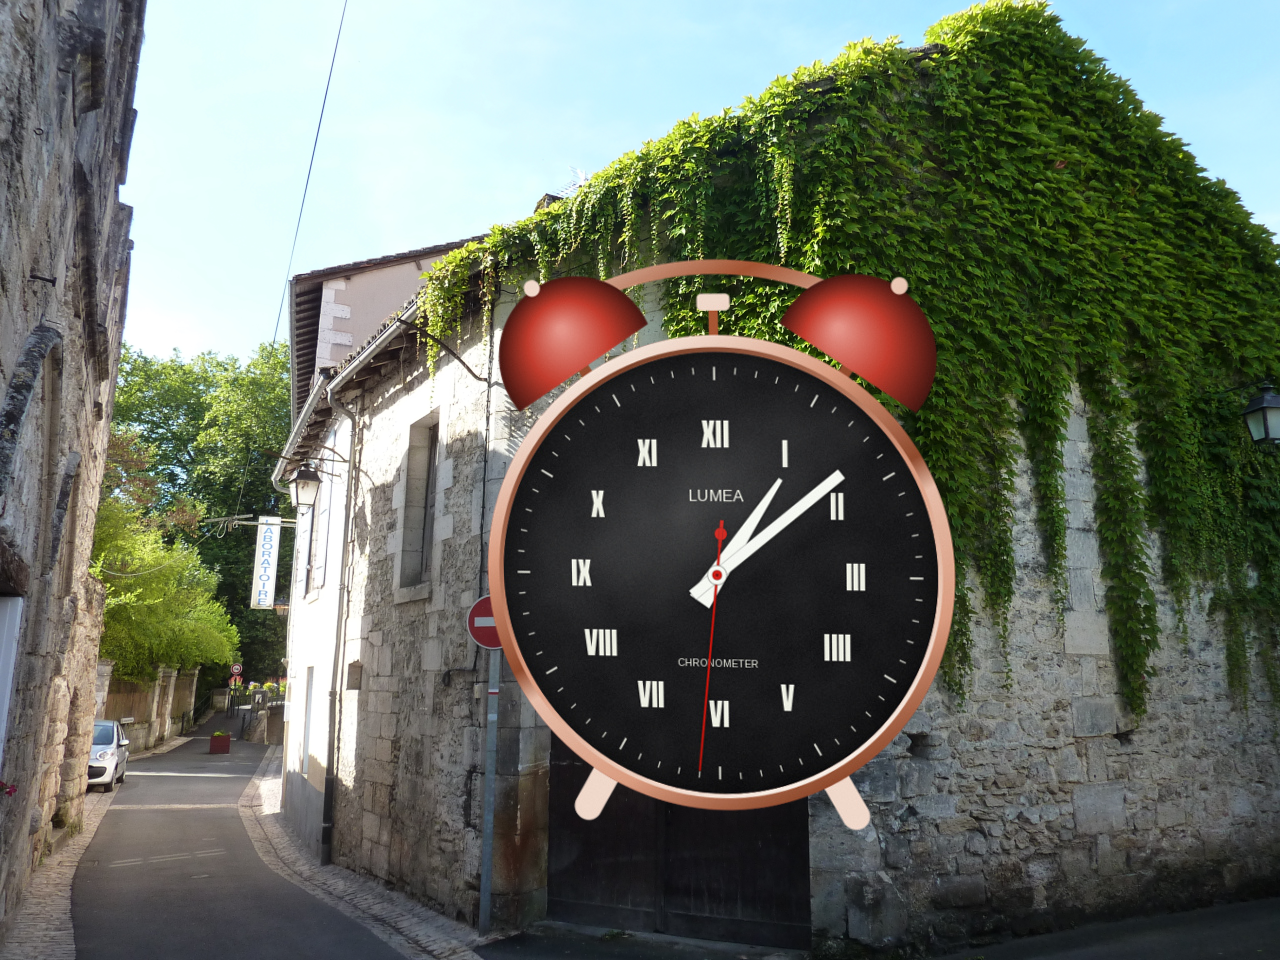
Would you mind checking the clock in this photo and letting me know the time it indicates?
1:08:31
